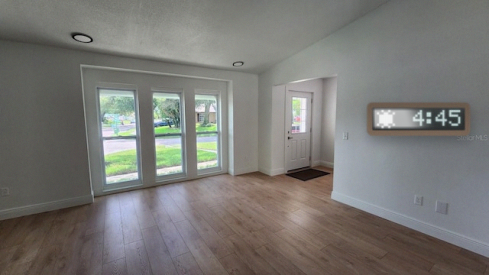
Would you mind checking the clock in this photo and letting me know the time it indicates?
4:45
